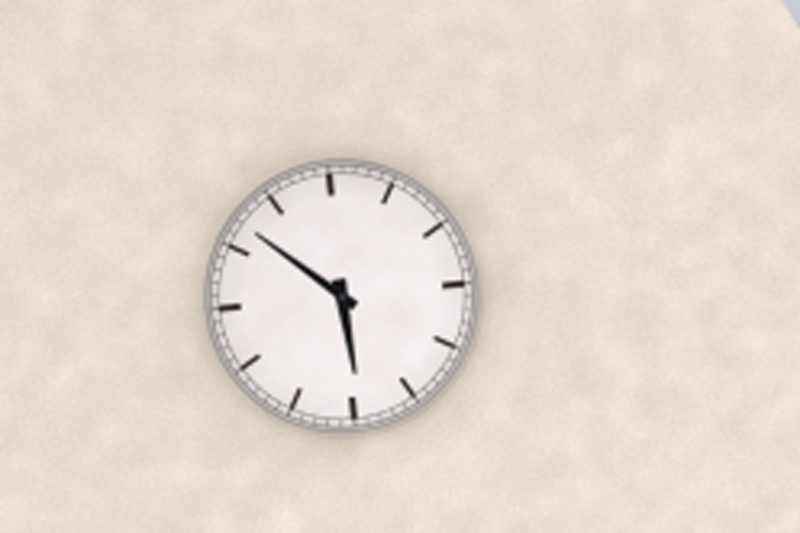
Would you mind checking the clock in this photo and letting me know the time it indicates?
5:52
